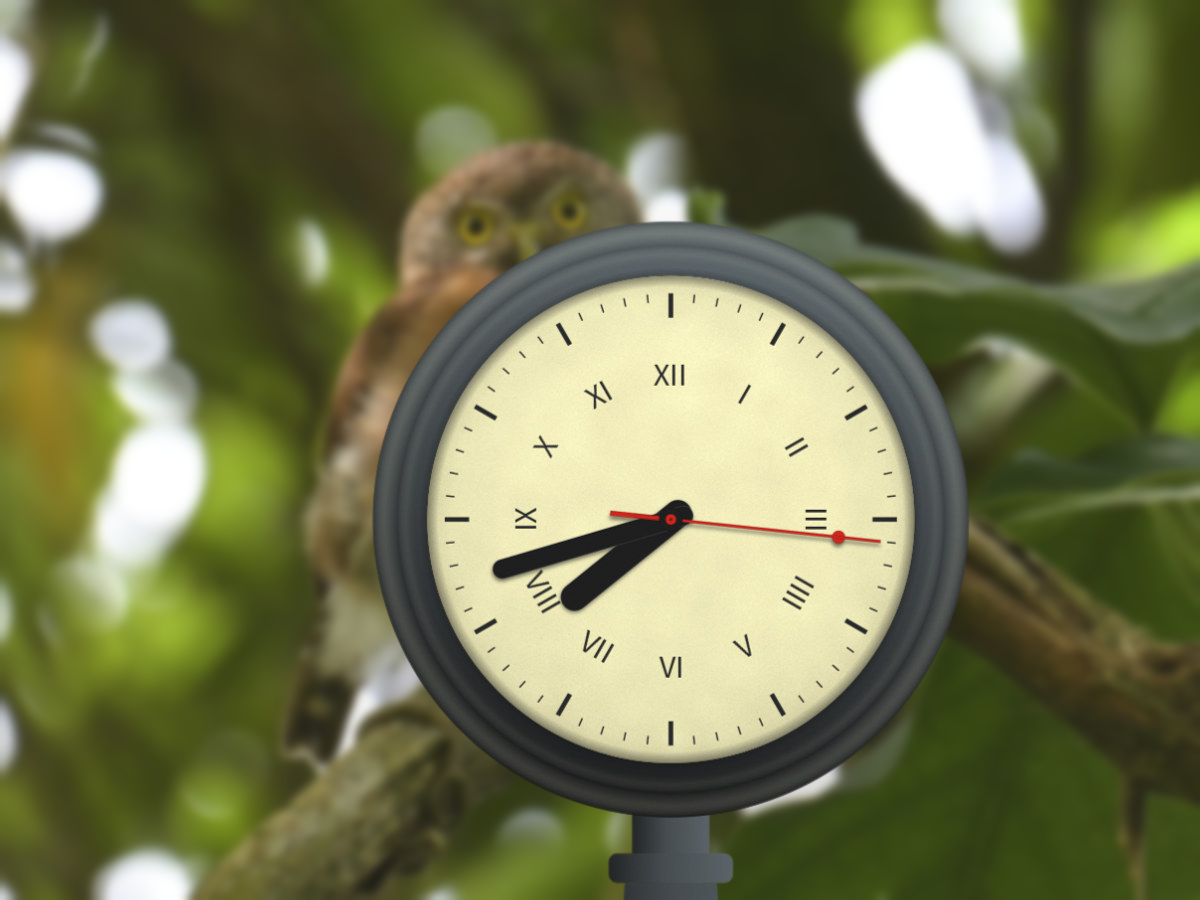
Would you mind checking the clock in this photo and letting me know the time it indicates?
7:42:16
